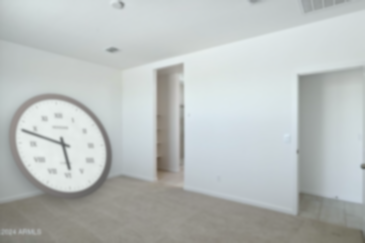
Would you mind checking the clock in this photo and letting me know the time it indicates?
5:48
